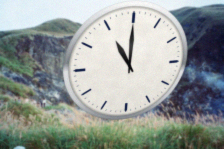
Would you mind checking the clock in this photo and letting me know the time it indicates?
11:00
